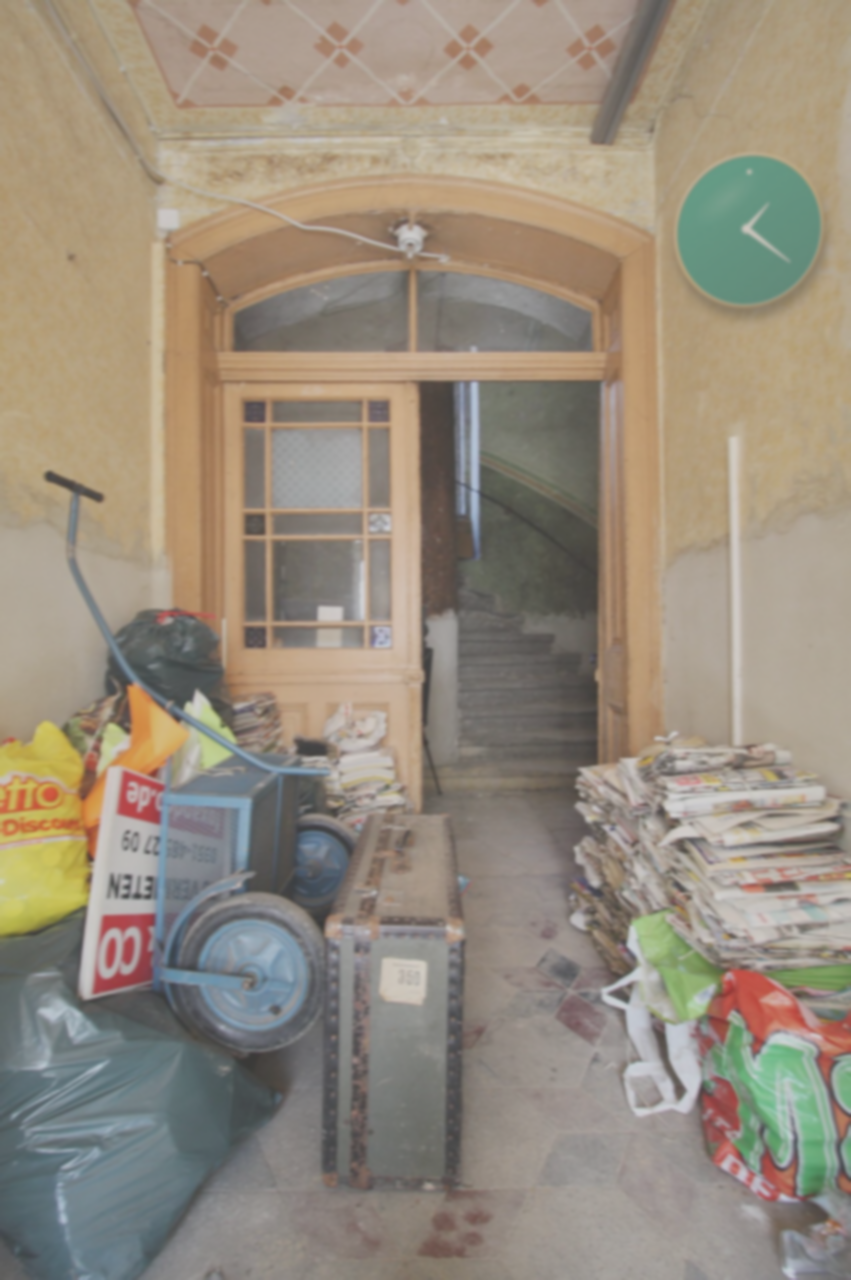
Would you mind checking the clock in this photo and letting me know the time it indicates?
1:21
